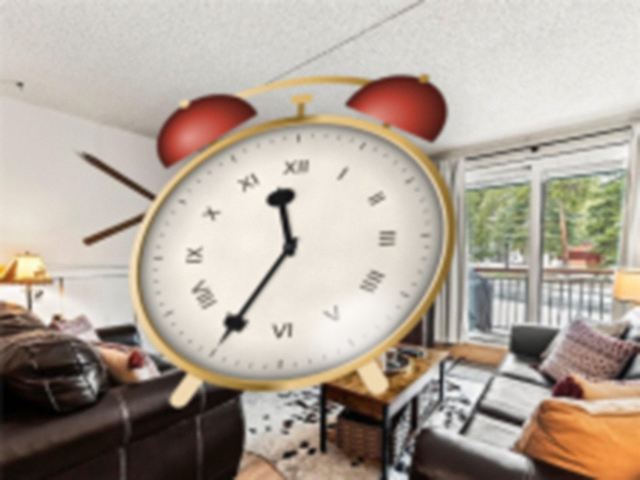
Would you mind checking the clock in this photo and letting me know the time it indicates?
11:35
